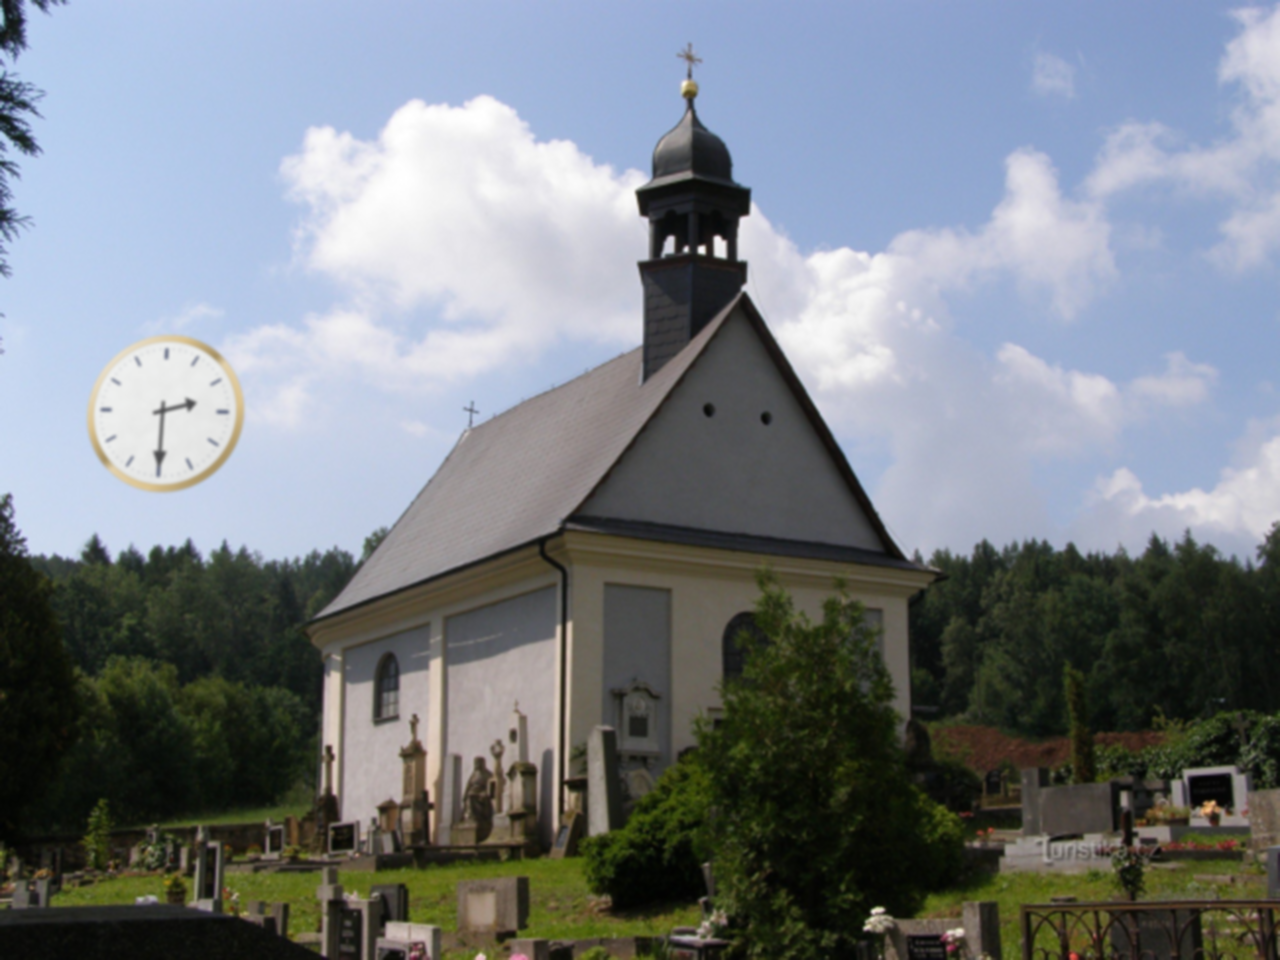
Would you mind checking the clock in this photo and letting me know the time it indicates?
2:30
